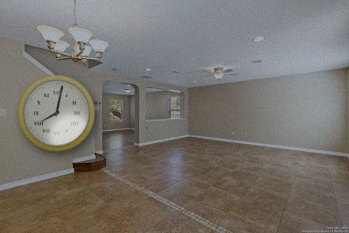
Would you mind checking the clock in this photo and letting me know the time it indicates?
8:02
